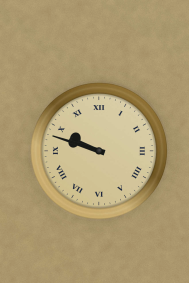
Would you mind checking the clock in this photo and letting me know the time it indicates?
9:48
